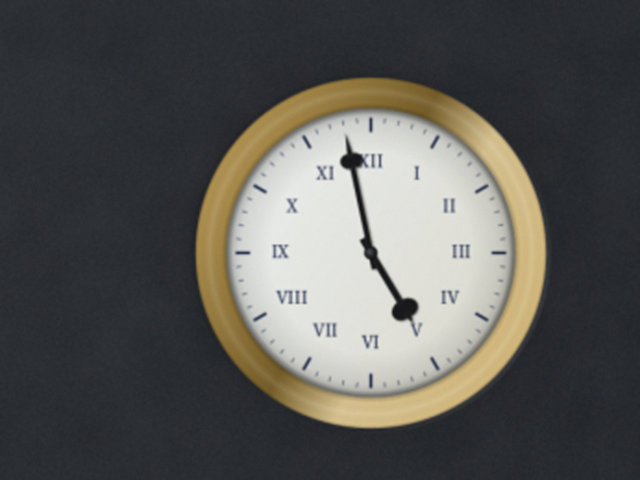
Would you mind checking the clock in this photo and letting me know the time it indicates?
4:58
